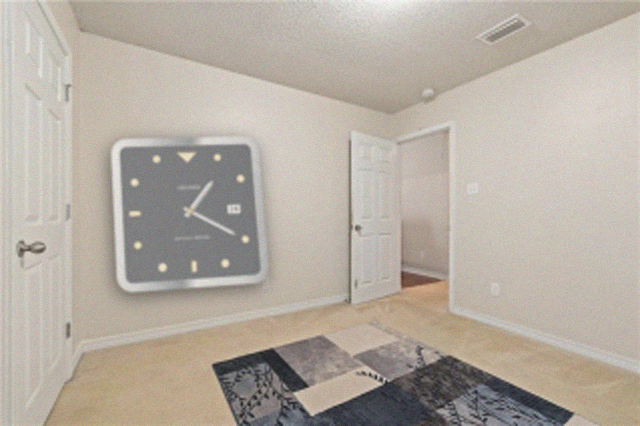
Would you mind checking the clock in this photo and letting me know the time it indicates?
1:20
